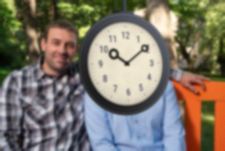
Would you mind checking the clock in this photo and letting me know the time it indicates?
10:09
